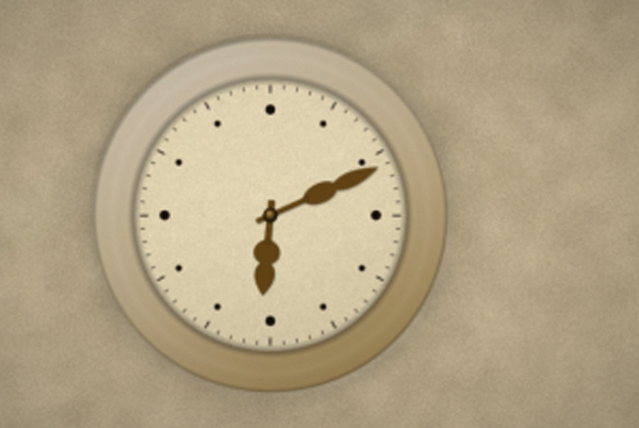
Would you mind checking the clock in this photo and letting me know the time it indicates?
6:11
